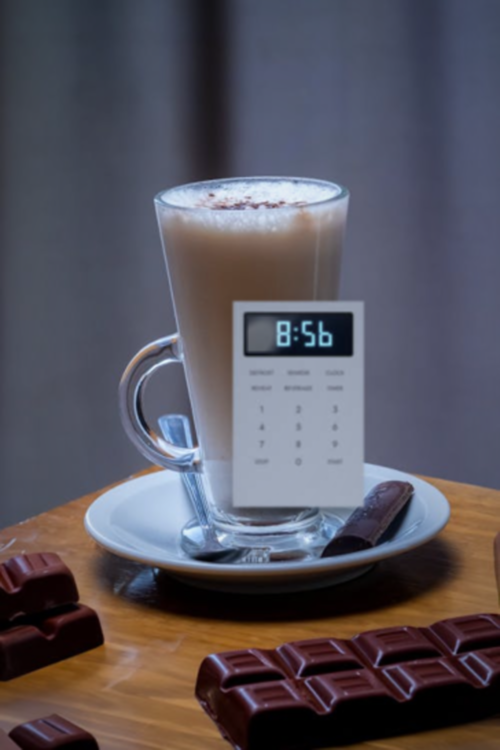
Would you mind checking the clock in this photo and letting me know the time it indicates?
8:56
